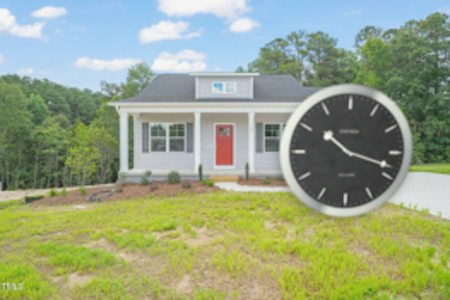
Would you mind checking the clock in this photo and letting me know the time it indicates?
10:18
